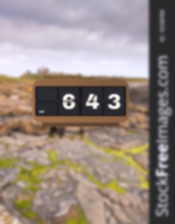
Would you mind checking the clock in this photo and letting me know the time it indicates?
6:43
